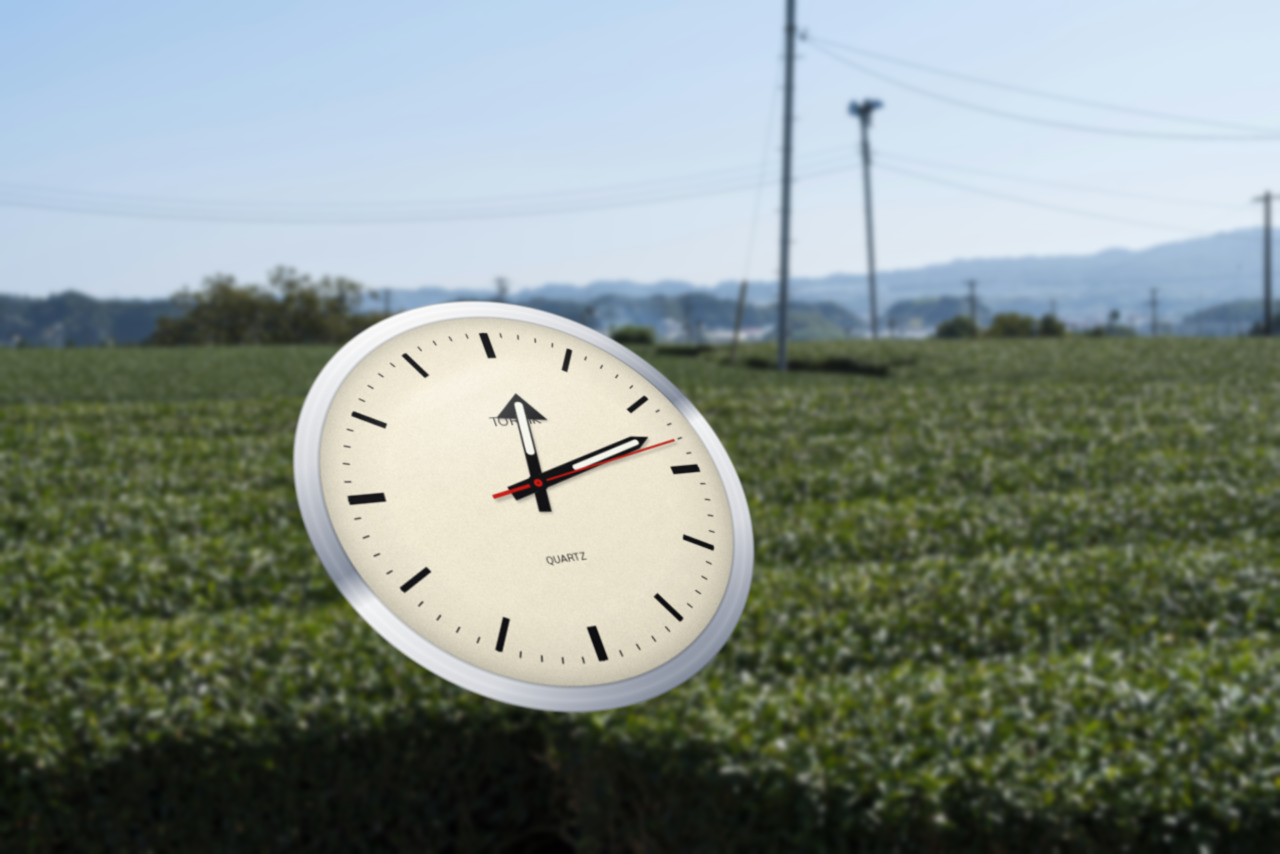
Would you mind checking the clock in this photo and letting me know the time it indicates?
12:12:13
